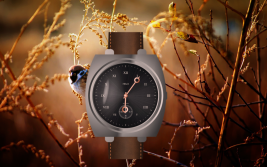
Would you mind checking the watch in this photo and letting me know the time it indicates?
6:06
